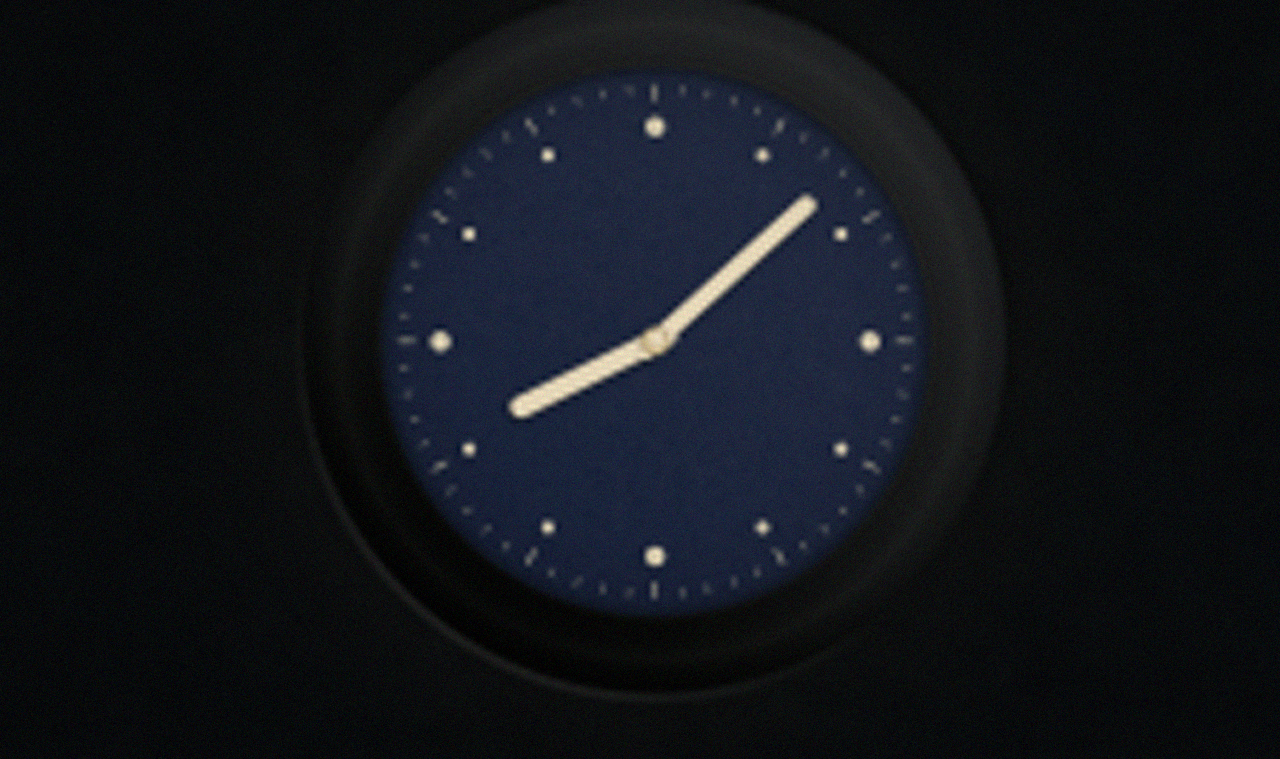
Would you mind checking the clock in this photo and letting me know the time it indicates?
8:08
